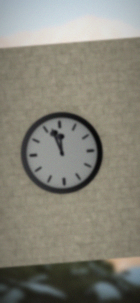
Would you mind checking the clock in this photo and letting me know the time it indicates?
11:57
